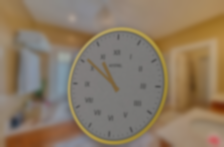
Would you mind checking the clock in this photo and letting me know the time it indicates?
10:51
